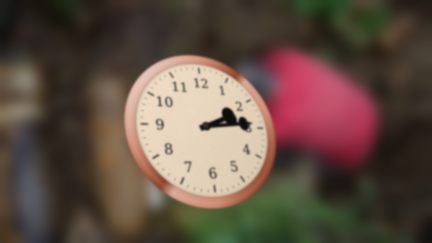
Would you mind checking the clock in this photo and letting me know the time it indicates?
2:14
